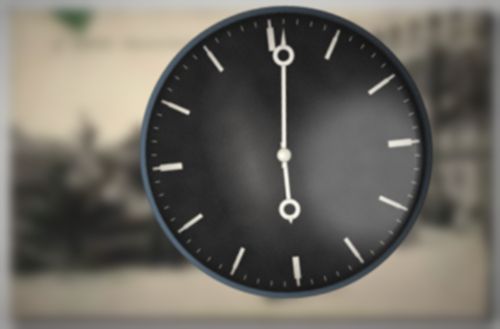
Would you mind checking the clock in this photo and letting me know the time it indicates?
6:01
